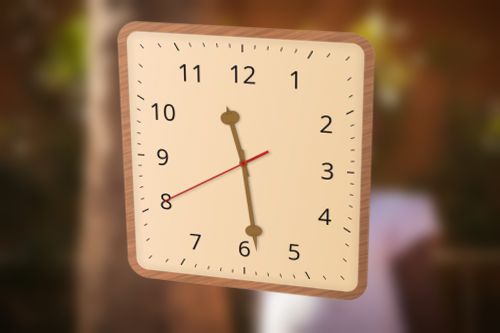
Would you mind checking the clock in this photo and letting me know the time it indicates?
11:28:40
